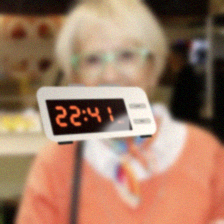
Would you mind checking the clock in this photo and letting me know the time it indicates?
22:41
